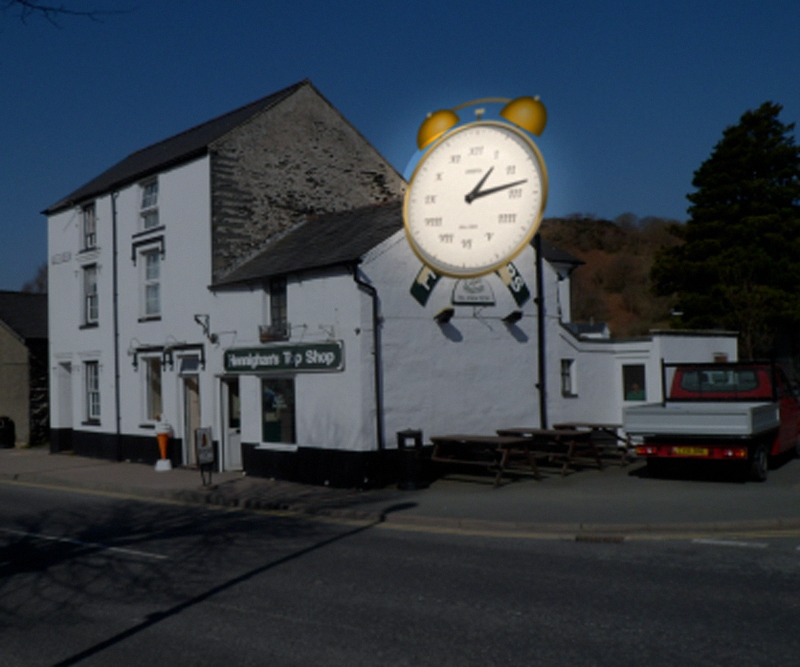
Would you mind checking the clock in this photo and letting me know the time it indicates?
1:13
